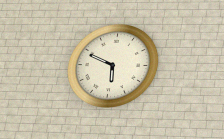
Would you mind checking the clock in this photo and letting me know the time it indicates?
5:49
